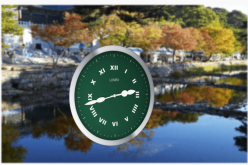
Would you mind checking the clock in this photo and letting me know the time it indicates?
2:43
